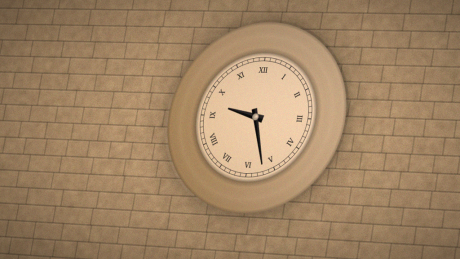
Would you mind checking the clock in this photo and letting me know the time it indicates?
9:27
